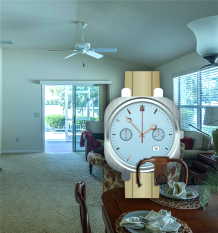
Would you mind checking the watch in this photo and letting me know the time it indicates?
1:53
